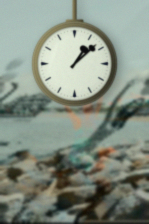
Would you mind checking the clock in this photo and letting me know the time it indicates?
1:08
